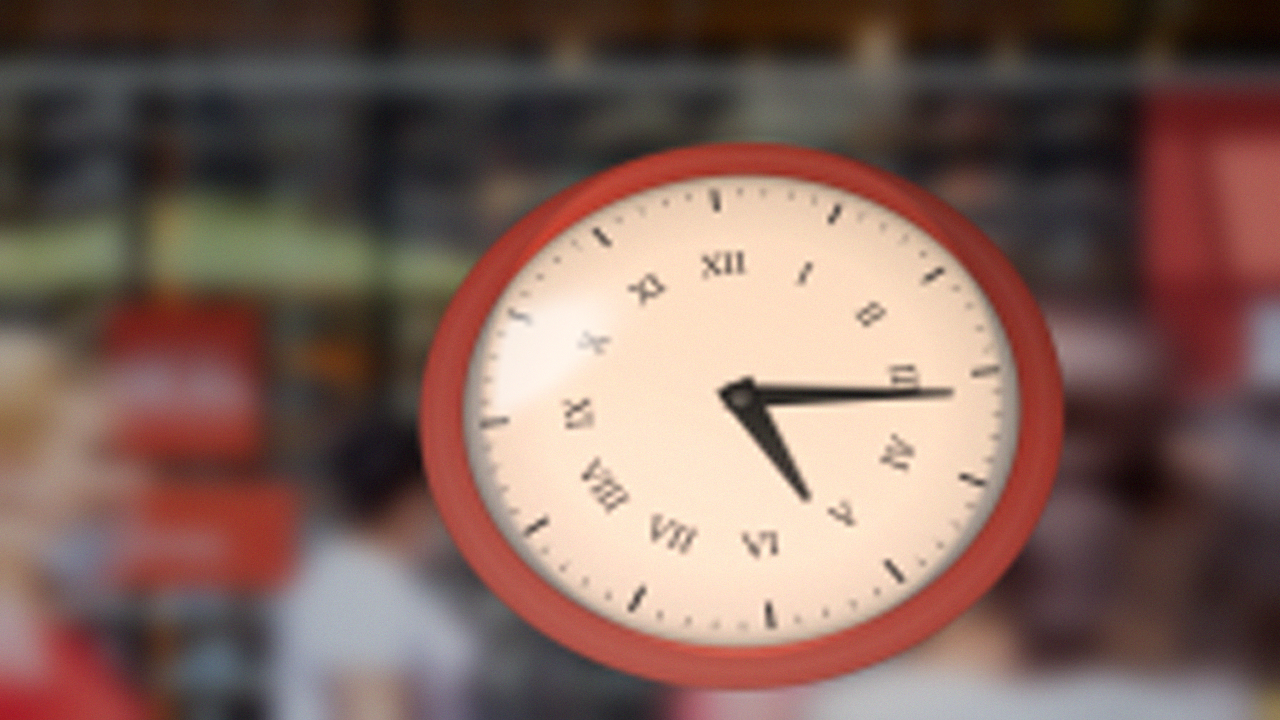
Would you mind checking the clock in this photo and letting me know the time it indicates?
5:16
